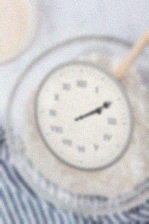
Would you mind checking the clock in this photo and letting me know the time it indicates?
2:10
